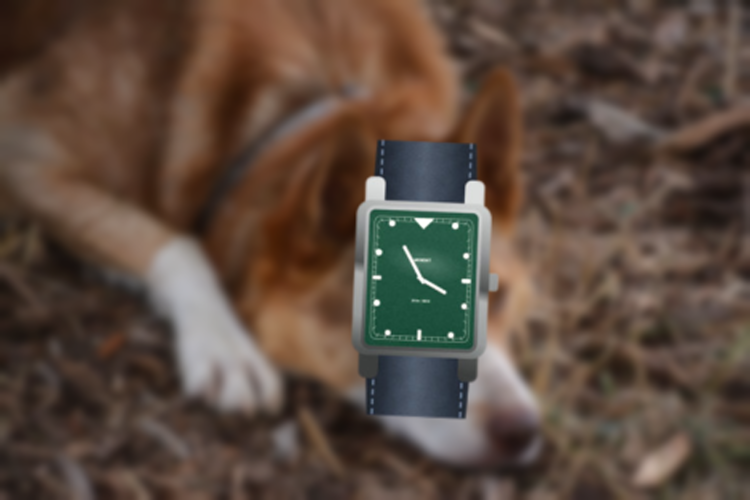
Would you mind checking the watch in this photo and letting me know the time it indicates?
3:55
